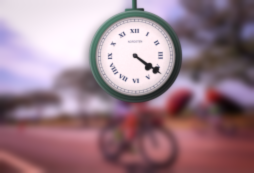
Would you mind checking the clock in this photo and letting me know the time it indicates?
4:21
